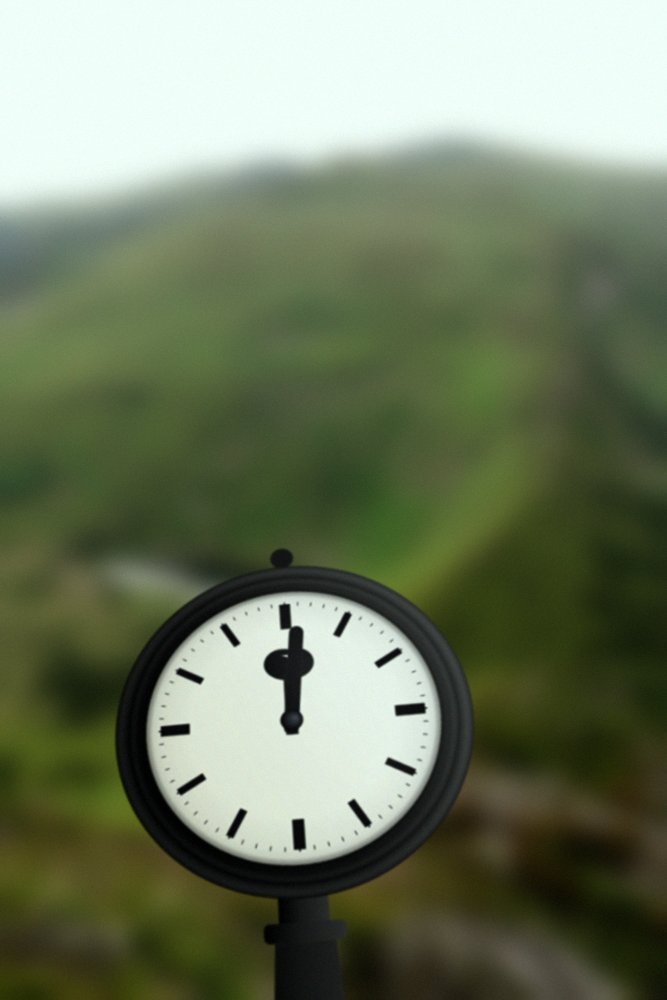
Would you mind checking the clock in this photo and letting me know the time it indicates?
12:01
